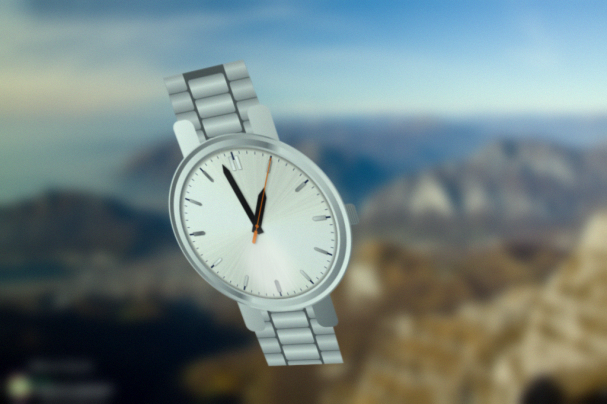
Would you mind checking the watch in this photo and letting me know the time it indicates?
12:58:05
